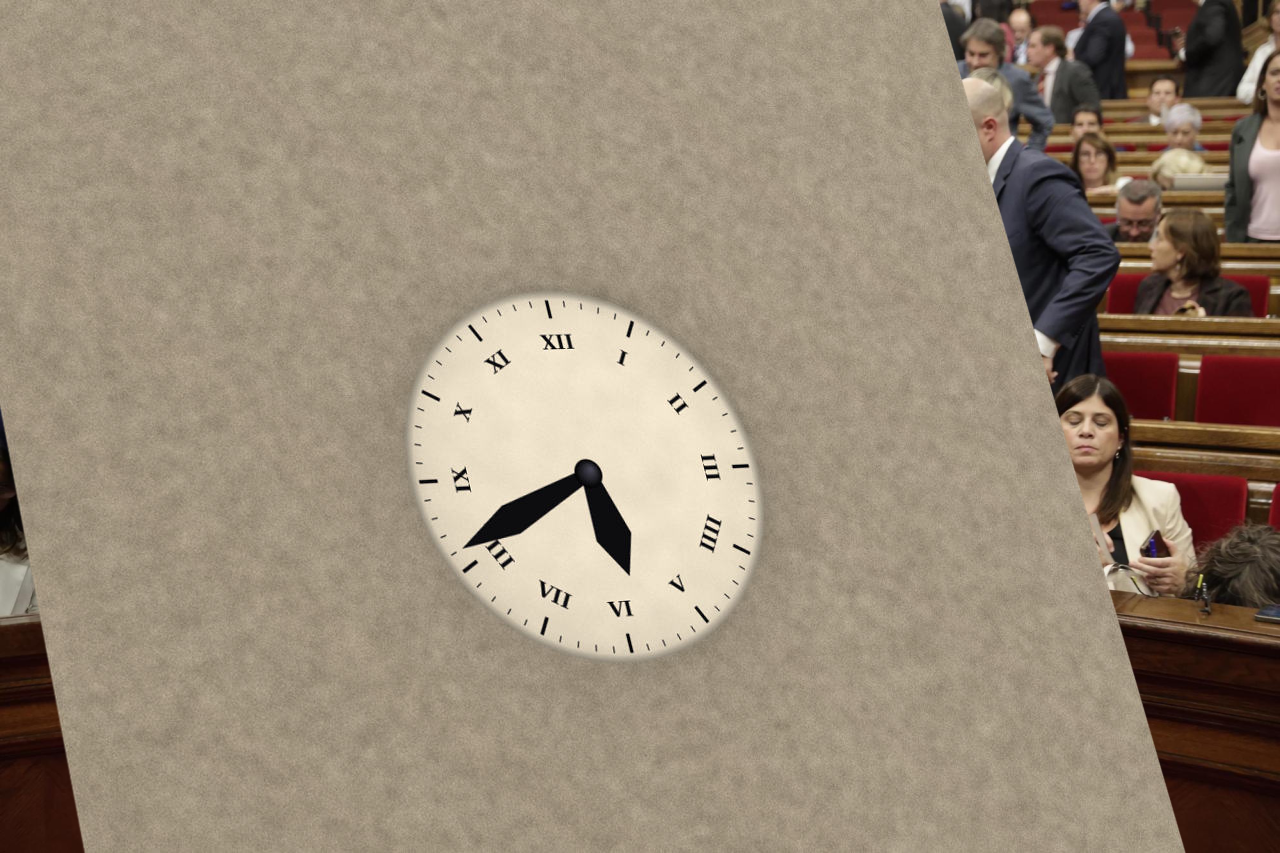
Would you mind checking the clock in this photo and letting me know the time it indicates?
5:41
